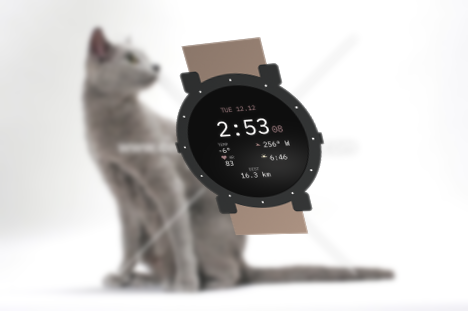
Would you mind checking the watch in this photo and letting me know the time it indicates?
2:53:08
